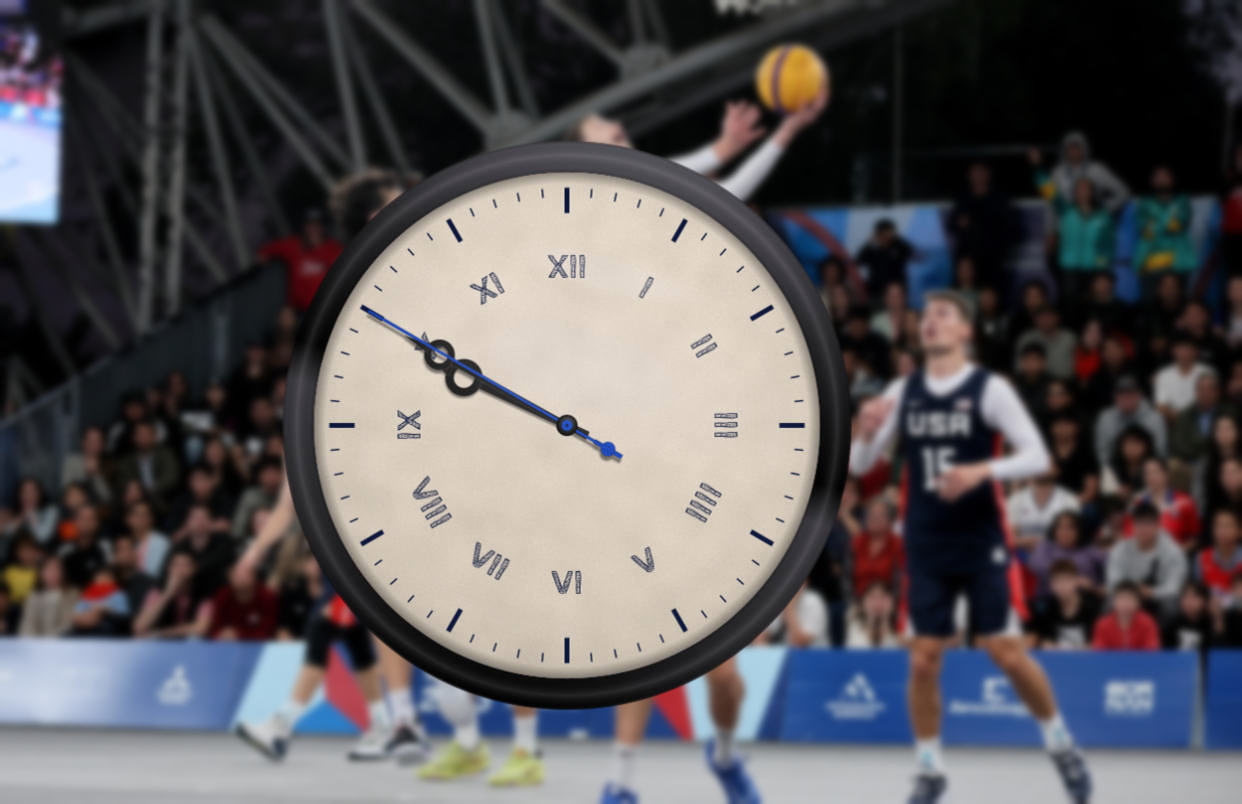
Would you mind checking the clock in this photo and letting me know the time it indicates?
9:49:50
